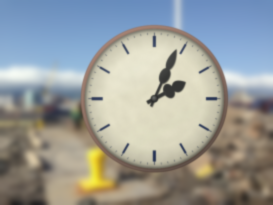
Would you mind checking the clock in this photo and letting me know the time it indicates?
2:04
